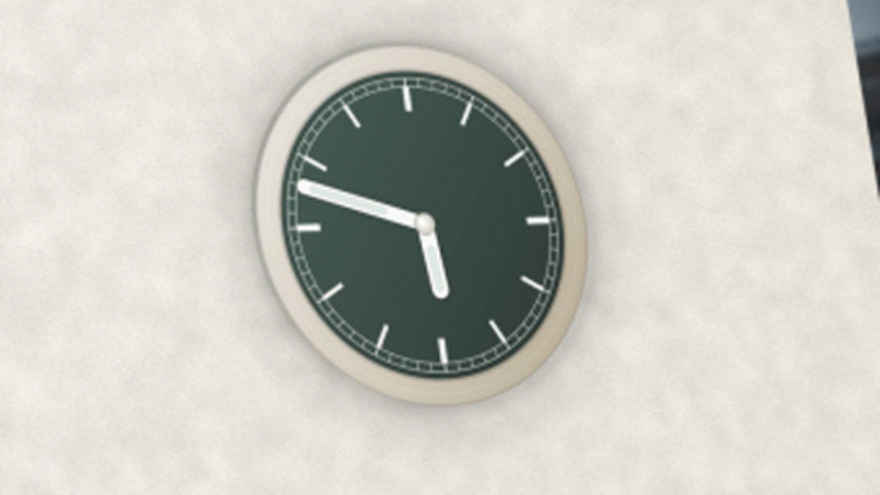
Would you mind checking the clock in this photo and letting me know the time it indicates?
5:48
